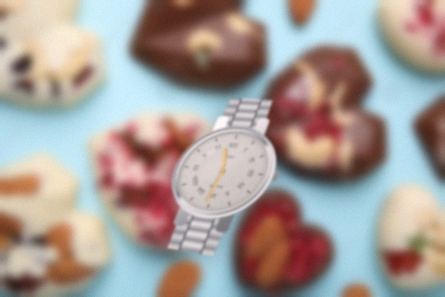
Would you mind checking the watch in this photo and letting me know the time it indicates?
11:31
